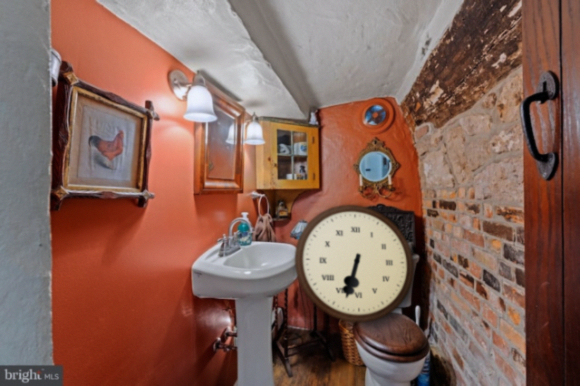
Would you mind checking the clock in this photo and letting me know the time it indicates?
6:33
